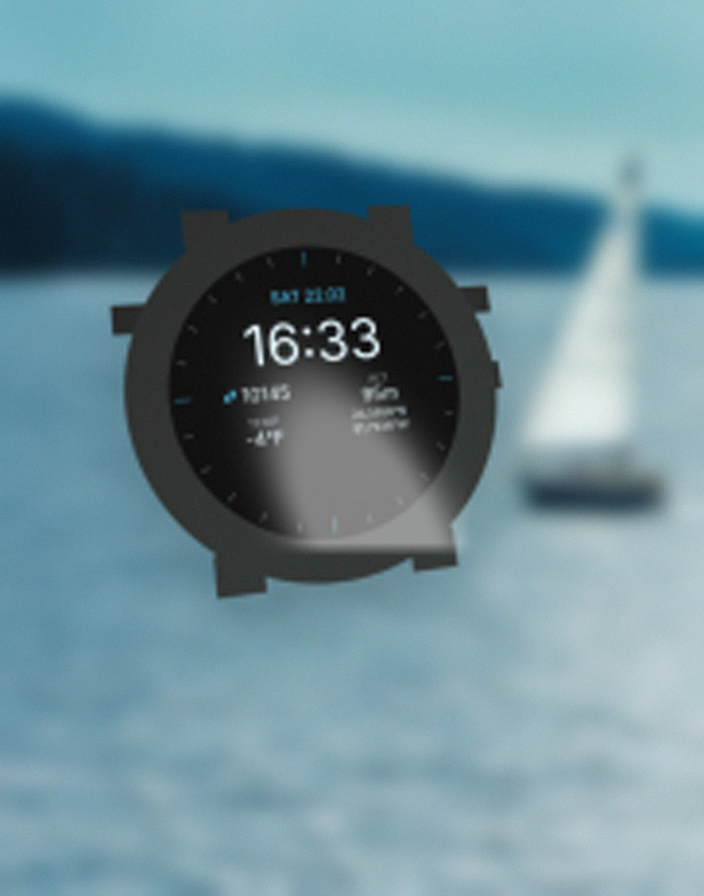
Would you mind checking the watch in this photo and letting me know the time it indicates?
16:33
